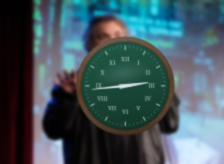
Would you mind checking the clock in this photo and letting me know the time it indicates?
2:44
